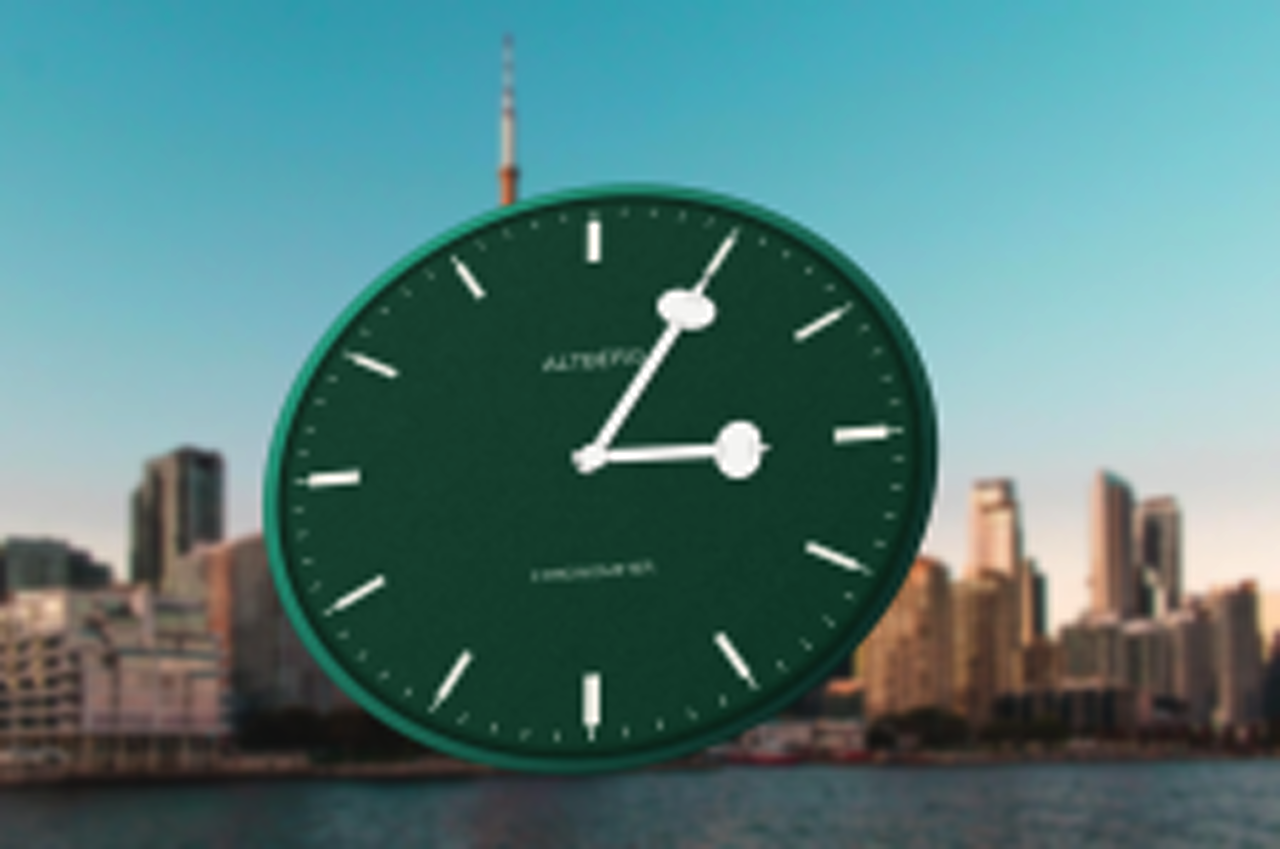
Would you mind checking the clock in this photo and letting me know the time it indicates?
3:05
